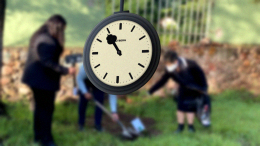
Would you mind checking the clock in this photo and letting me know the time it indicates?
10:54
